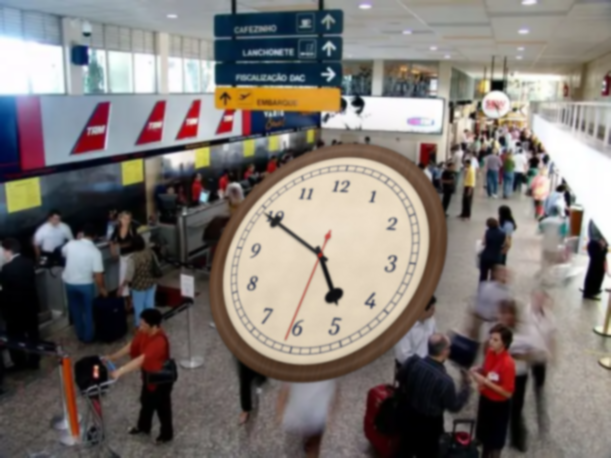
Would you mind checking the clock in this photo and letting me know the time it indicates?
4:49:31
